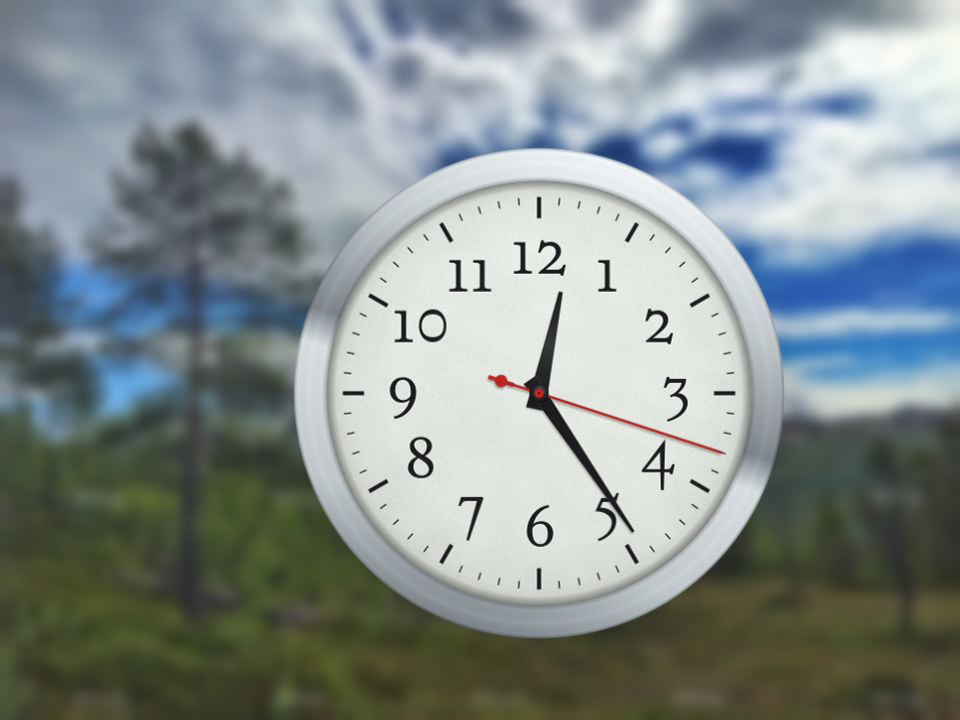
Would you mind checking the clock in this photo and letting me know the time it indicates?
12:24:18
